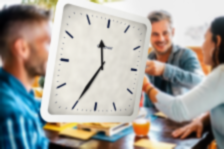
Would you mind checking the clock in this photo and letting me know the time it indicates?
11:35
